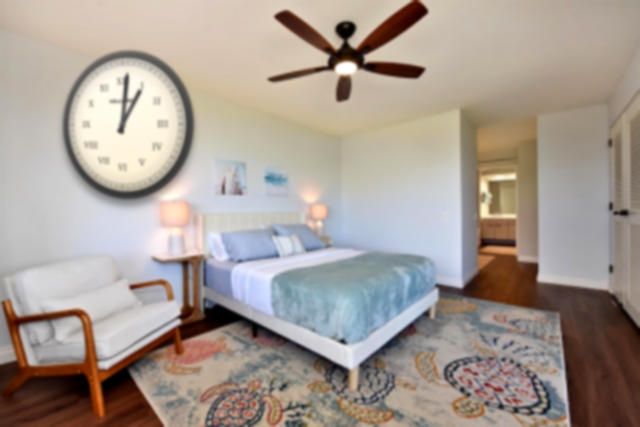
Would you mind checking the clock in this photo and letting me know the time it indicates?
1:01
